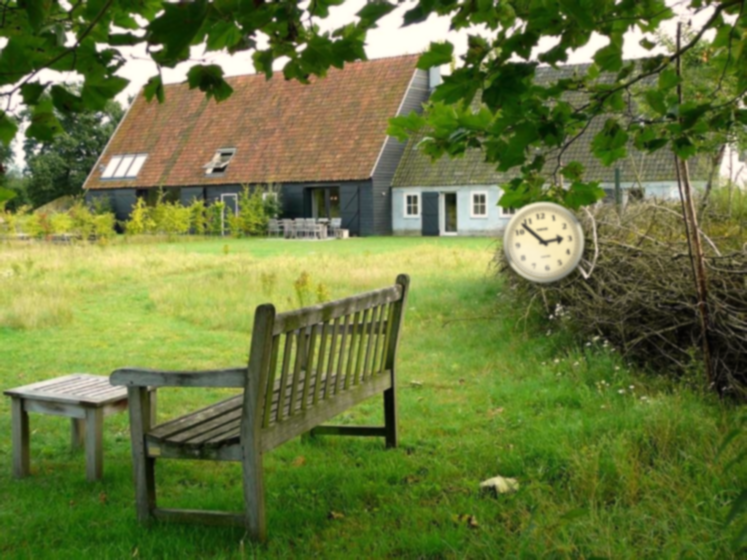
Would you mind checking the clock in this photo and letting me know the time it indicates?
2:53
